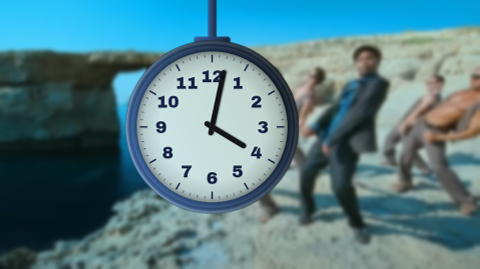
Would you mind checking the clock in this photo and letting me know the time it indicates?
4:02
